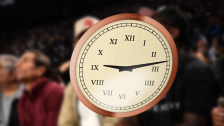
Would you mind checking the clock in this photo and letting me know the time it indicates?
9:13
